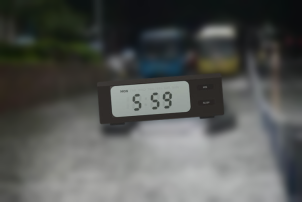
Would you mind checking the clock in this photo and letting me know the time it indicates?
5:59
